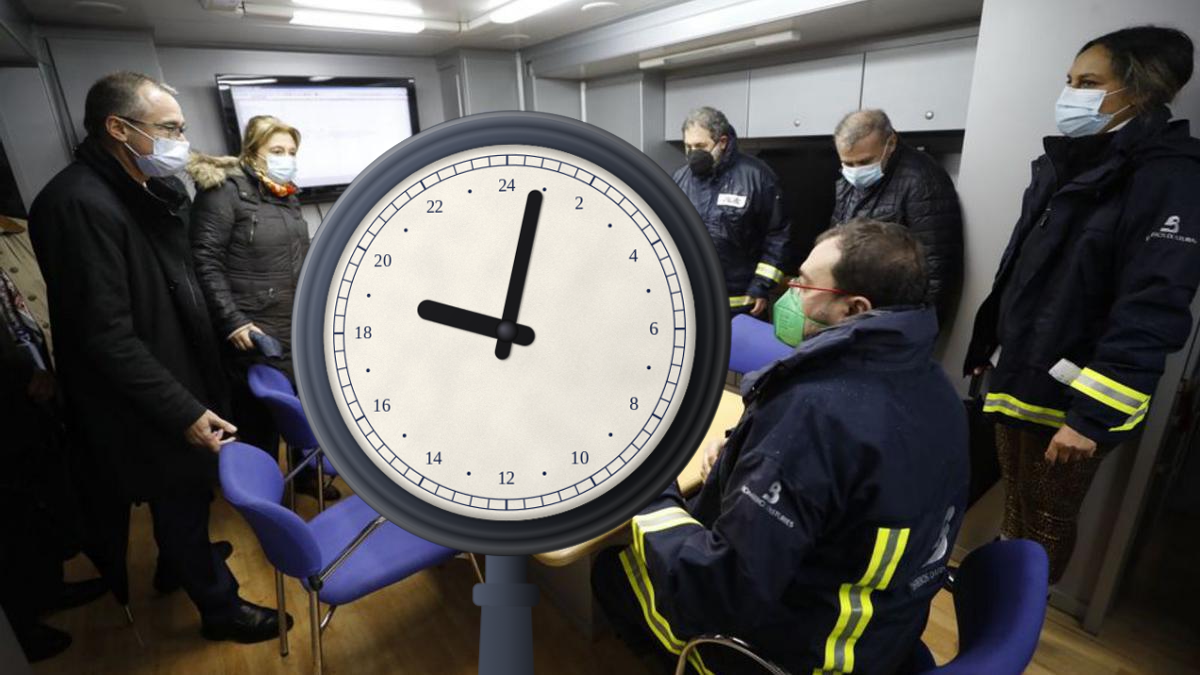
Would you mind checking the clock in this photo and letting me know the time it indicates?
19:02
